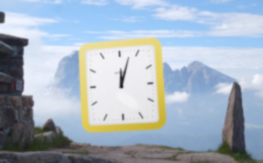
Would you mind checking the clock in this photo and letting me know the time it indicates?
12:03
